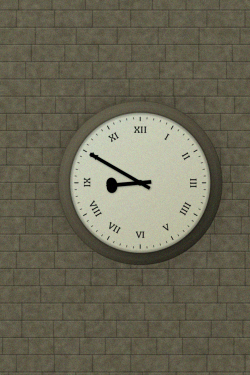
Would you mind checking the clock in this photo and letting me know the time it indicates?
8:50
